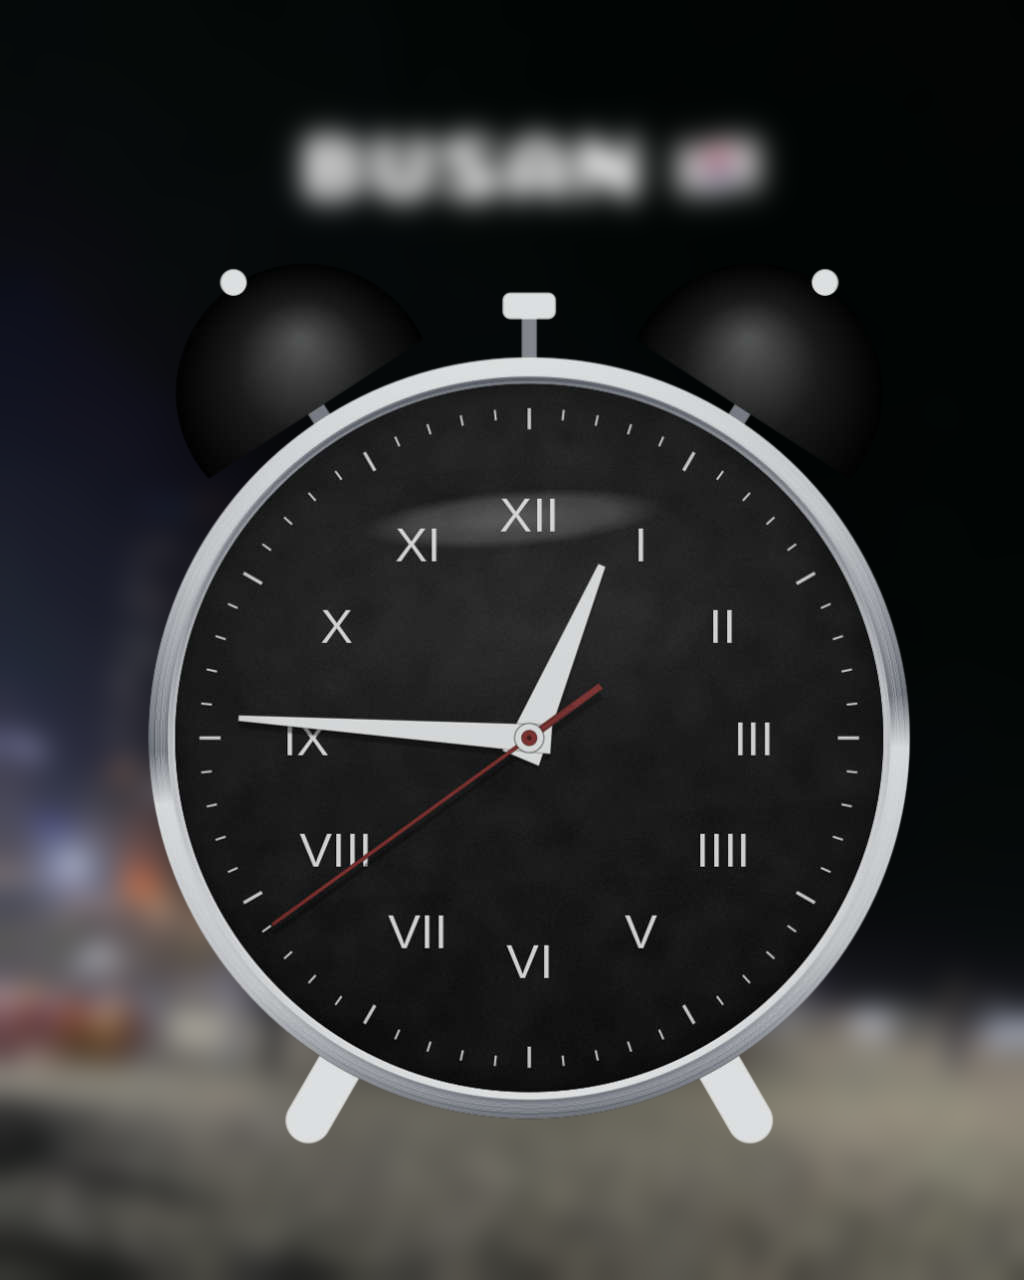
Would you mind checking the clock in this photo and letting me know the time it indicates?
12:45:39
